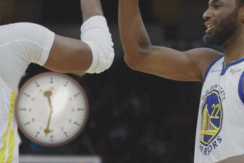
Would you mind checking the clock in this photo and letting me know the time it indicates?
11:32
